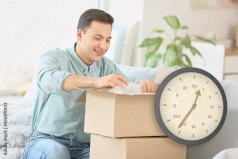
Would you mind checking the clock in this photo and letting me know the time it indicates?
12:36
